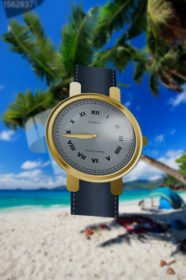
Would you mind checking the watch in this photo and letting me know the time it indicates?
8:44
